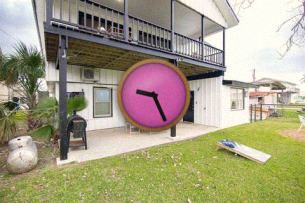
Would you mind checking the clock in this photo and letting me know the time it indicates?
9:26
